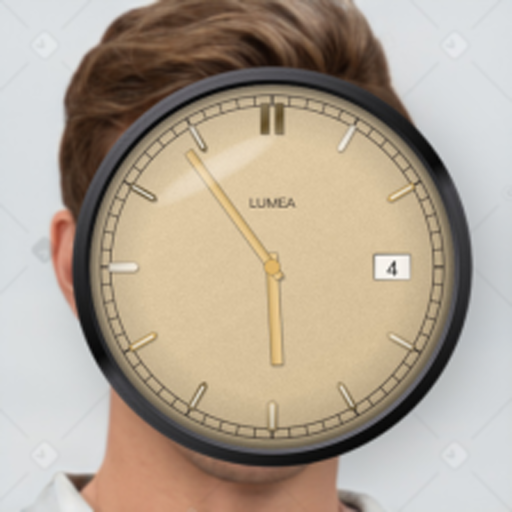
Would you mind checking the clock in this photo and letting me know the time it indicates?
5:54
